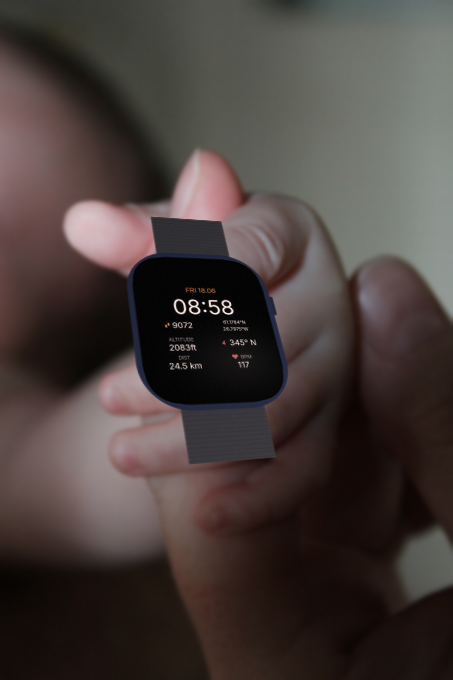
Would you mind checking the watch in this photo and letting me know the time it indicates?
8:58
